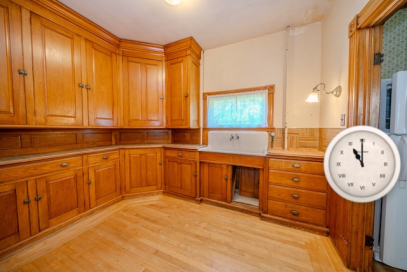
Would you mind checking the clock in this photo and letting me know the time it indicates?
11:00
